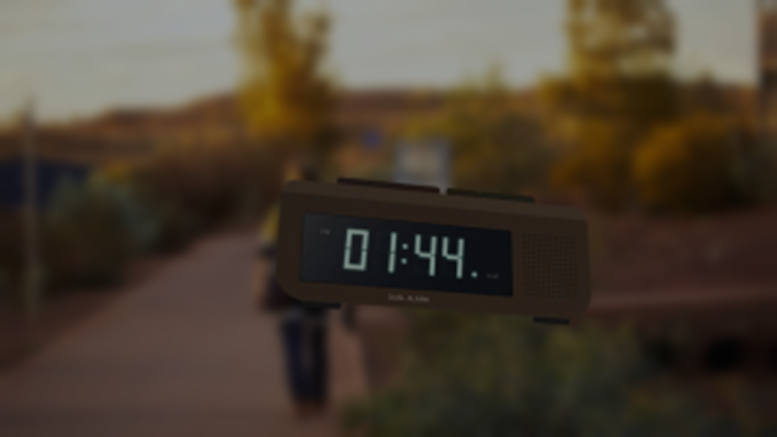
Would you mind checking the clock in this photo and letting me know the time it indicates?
1:44
